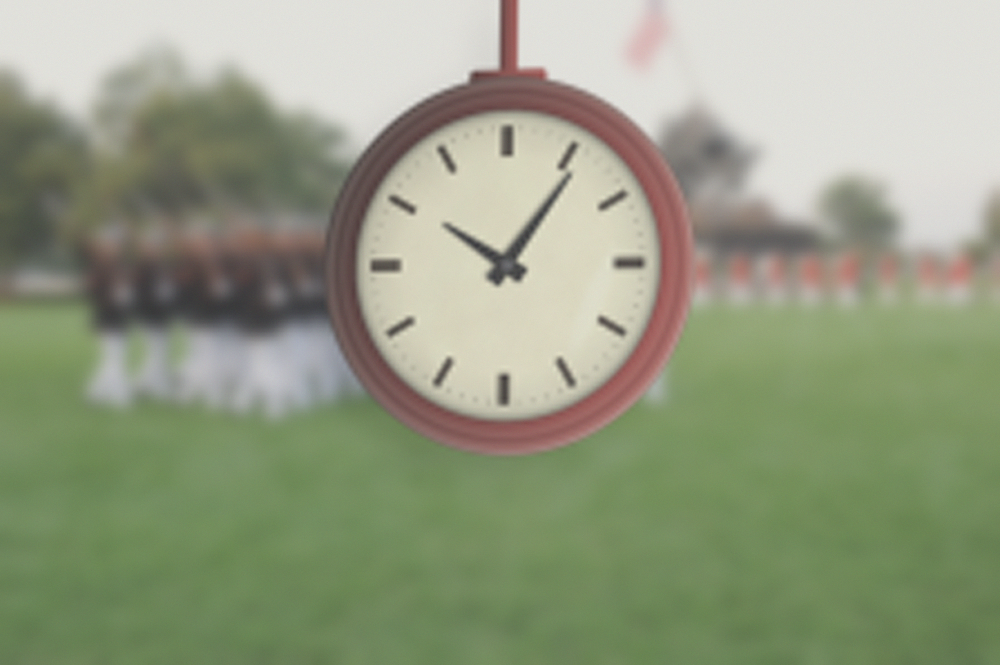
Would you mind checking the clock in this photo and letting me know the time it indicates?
10:06
